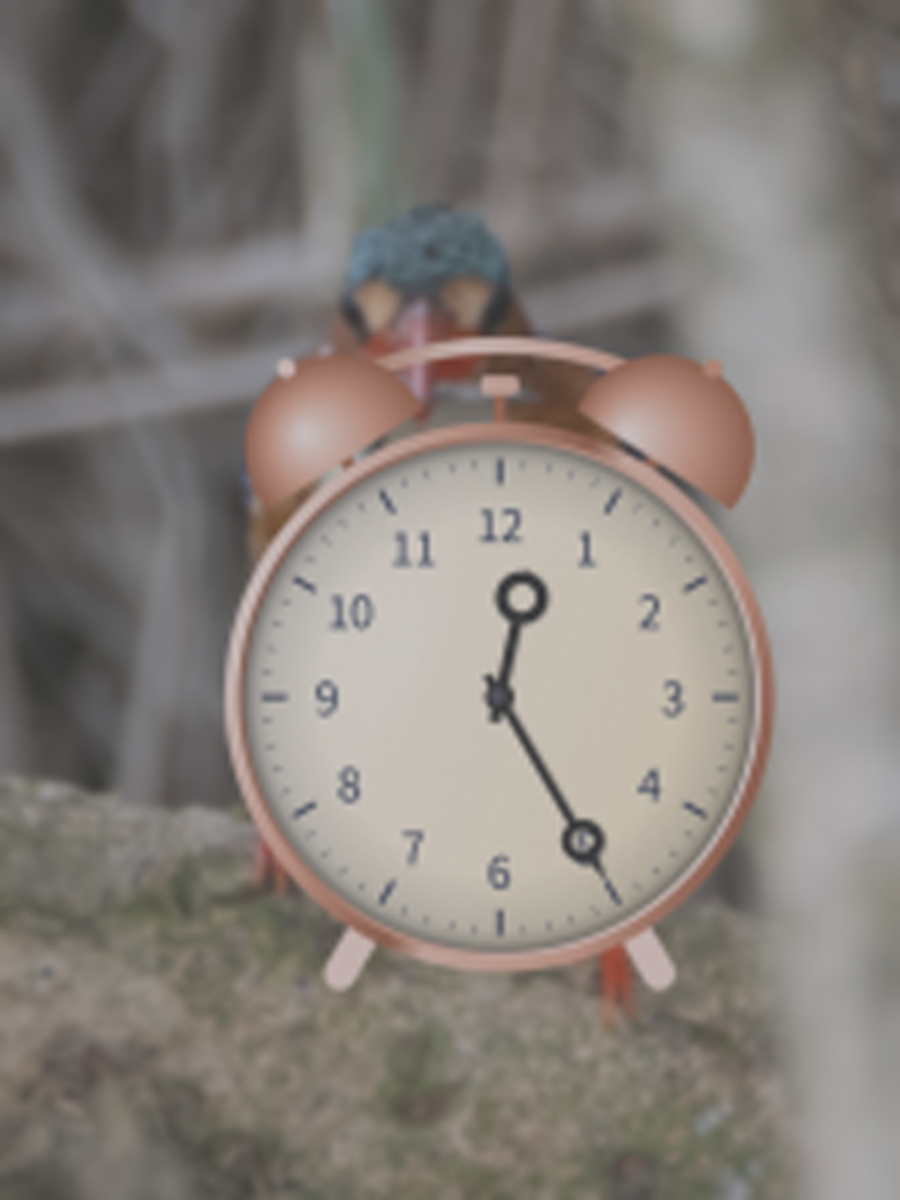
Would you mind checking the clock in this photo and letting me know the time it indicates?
12:25
